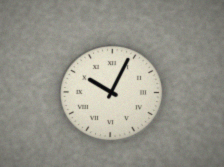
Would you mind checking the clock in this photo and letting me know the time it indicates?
10:04
